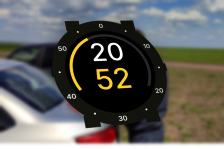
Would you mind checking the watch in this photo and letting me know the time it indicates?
20:52
